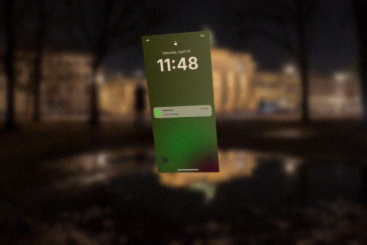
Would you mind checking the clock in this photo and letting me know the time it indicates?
11:48
